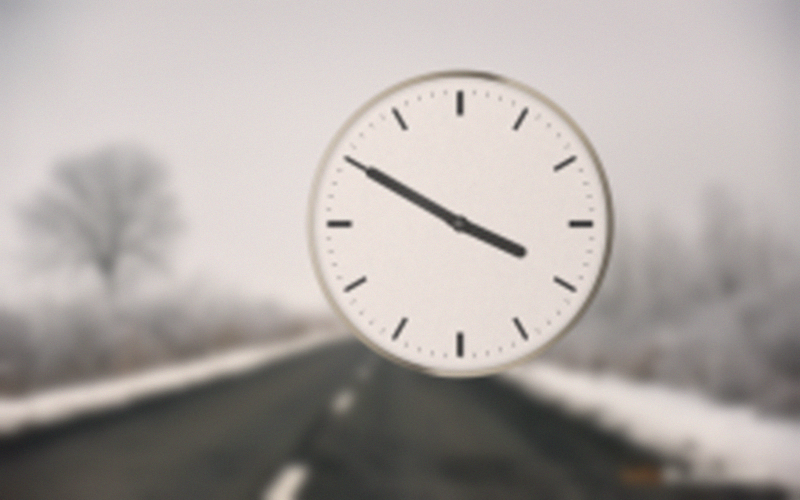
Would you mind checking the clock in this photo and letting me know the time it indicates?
3:50
